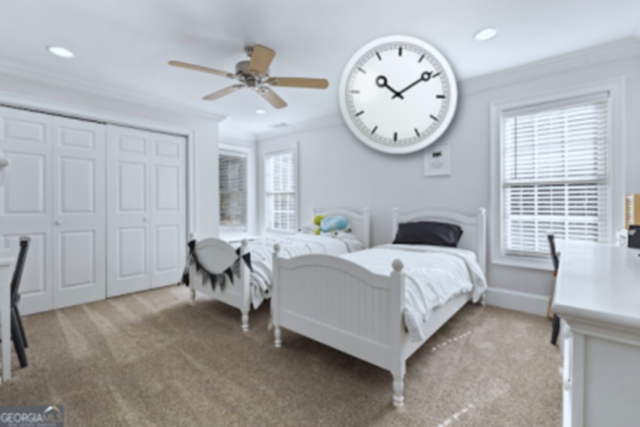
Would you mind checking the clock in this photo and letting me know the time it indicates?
10:09
